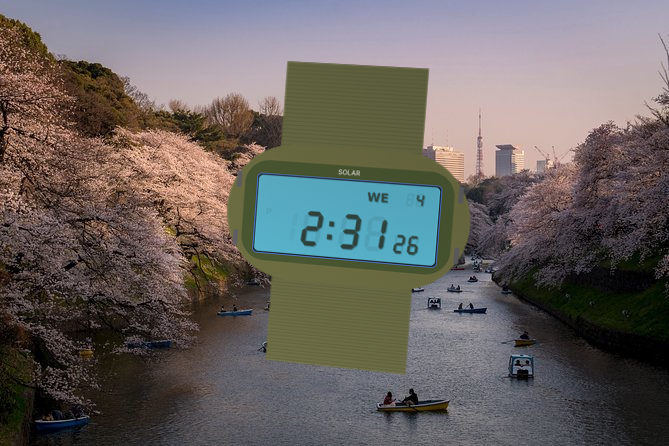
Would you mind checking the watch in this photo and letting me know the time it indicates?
2:31:26
